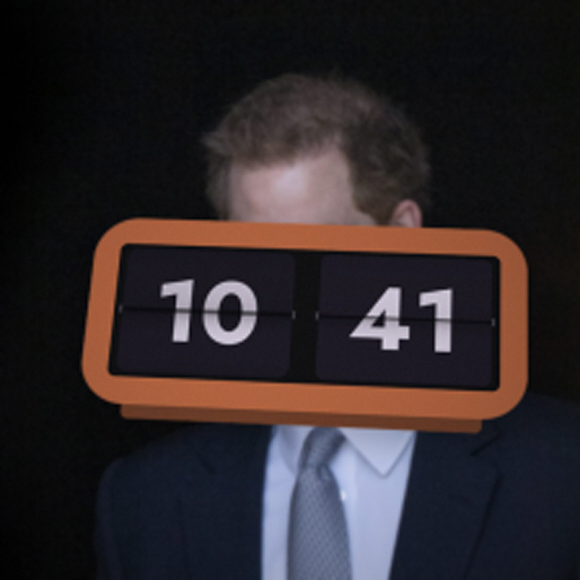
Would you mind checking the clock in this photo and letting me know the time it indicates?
10:41
